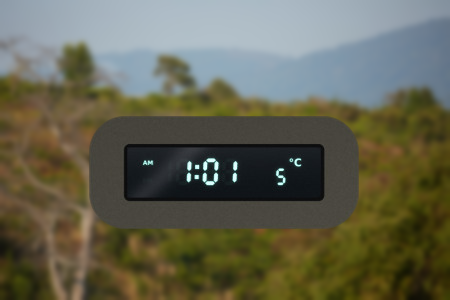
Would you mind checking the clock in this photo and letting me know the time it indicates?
1:01
